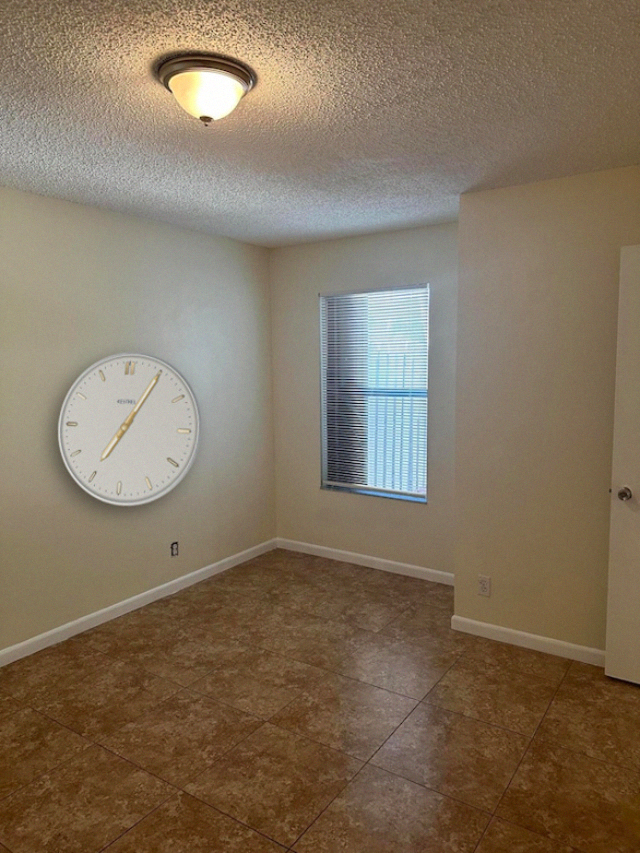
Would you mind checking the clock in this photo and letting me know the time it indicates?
7:05
